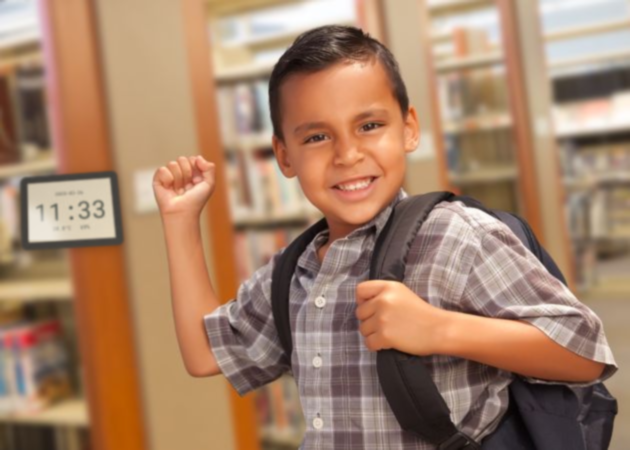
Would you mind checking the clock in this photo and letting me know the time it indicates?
11:33
